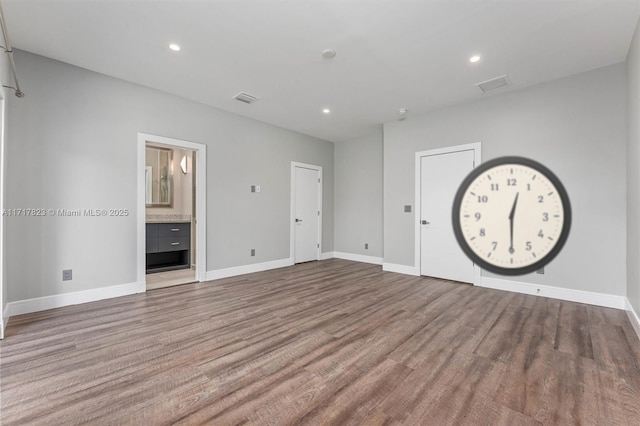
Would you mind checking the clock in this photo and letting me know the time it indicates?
12:30
